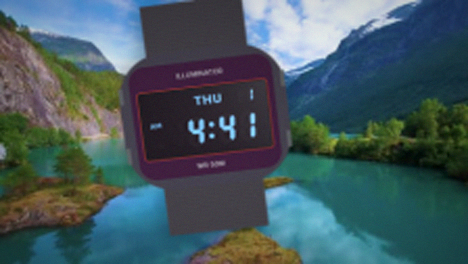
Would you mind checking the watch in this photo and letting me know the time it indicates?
4:41
